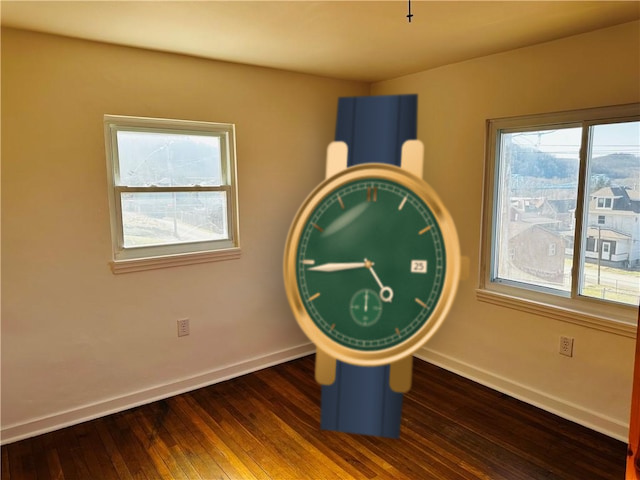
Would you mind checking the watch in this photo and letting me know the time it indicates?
4:44
